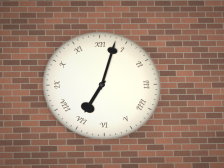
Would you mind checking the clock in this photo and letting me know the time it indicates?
7:03
